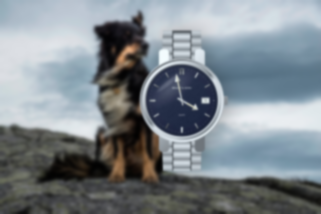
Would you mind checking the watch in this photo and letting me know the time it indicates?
3:58
